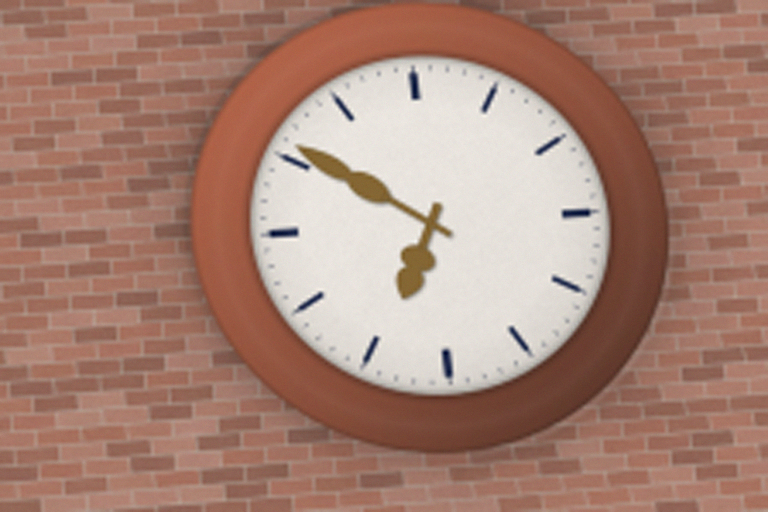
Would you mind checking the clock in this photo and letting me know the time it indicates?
6:51
